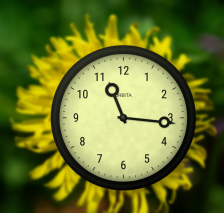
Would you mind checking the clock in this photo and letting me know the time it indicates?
11:16
